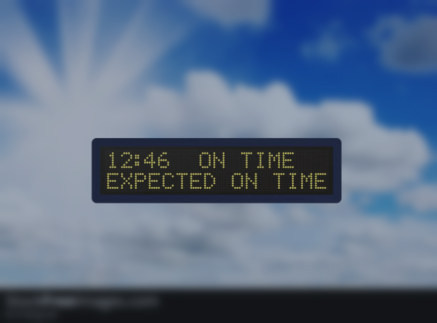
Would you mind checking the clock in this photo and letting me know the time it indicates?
12:46
